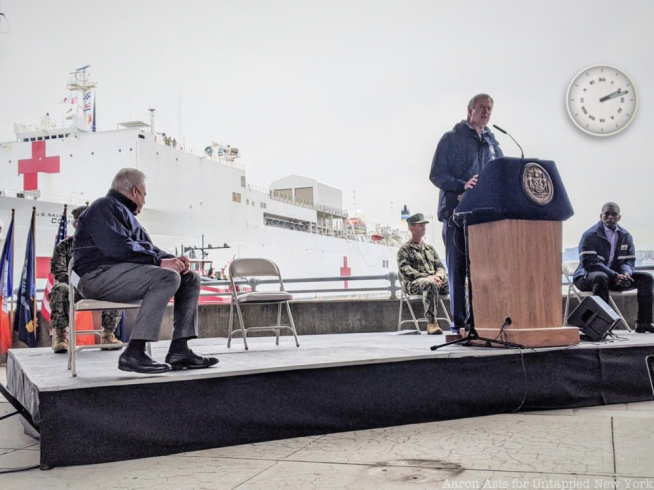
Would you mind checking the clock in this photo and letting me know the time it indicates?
2:12
